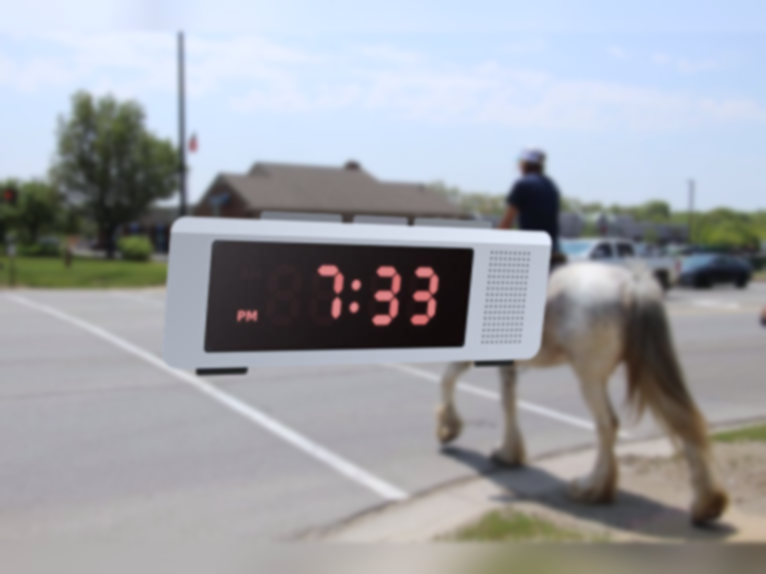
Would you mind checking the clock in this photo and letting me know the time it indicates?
7:33
